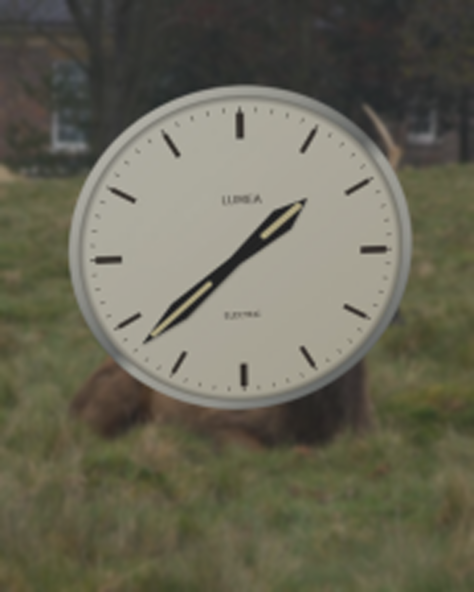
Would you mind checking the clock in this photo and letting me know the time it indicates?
1:38
